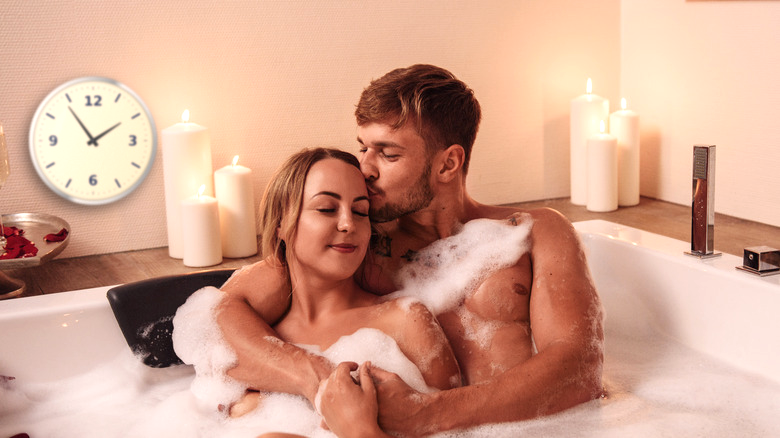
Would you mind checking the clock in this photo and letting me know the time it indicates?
1:54
